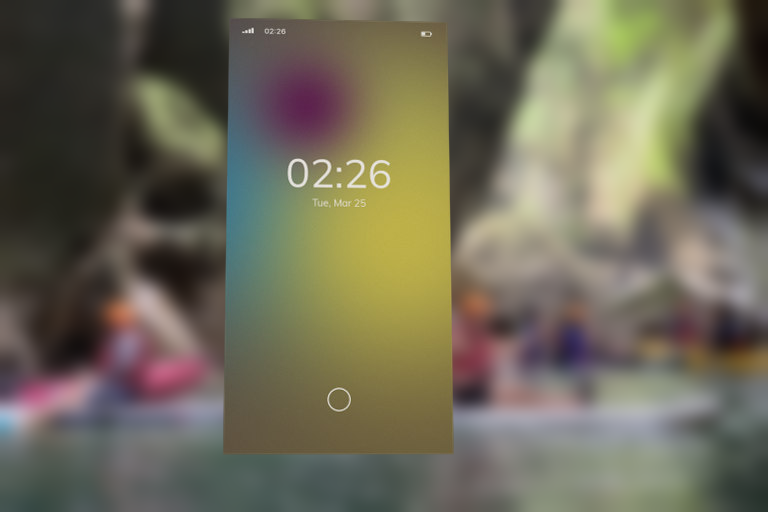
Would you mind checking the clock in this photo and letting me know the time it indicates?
2:26
